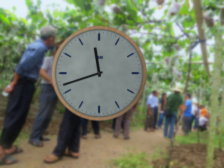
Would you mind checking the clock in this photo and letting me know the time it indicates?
11:42
